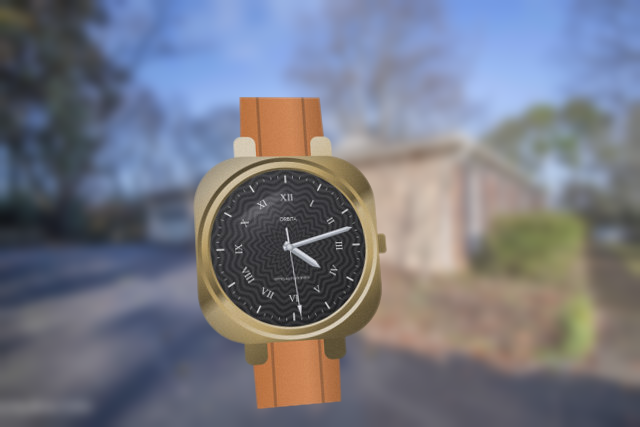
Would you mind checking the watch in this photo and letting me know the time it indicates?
4:12:29
